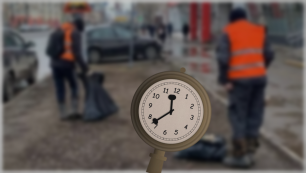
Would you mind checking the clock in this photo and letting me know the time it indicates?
11:37
